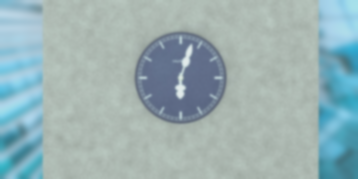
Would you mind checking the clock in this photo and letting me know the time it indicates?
6:03
